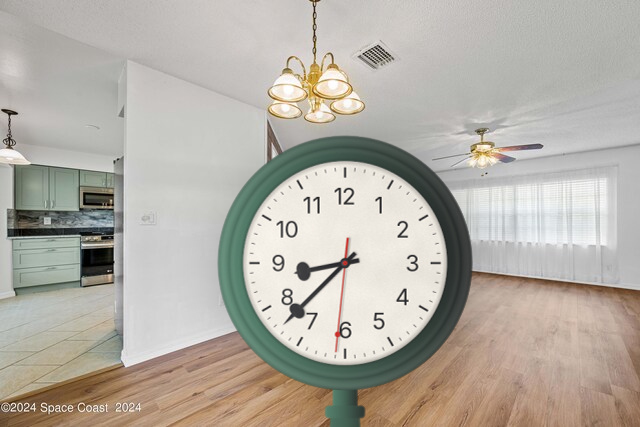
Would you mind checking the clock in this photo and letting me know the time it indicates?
8:37:31
